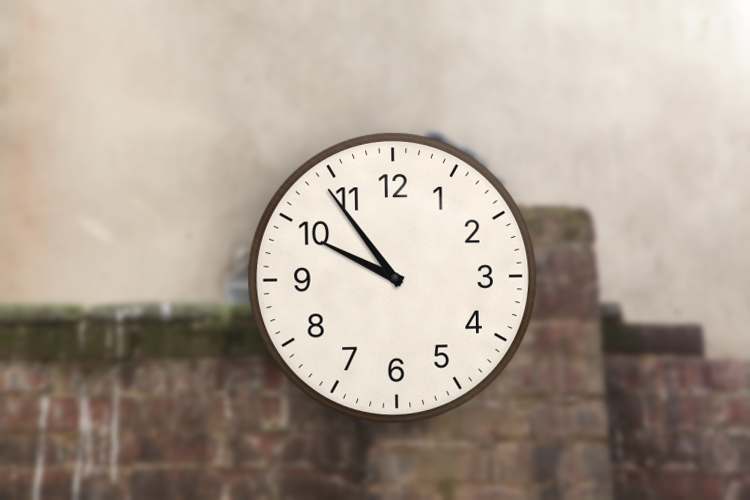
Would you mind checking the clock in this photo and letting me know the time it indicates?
9:54
